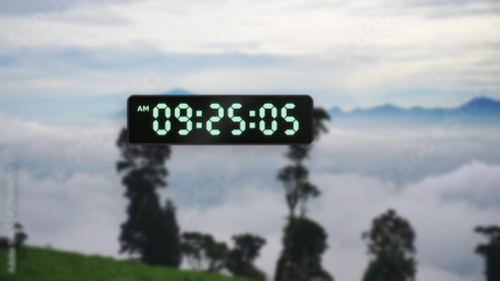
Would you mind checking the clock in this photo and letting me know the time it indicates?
9:25:05
